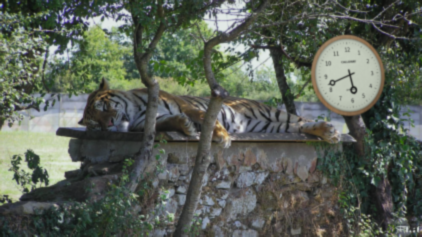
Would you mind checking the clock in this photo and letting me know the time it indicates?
5:42
